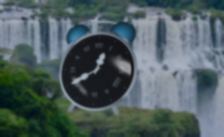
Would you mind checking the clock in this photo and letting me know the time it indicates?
12:40
